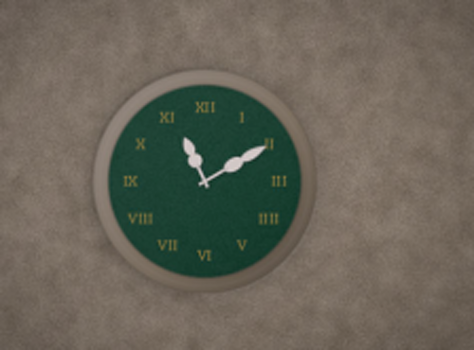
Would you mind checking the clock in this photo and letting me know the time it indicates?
11:10
